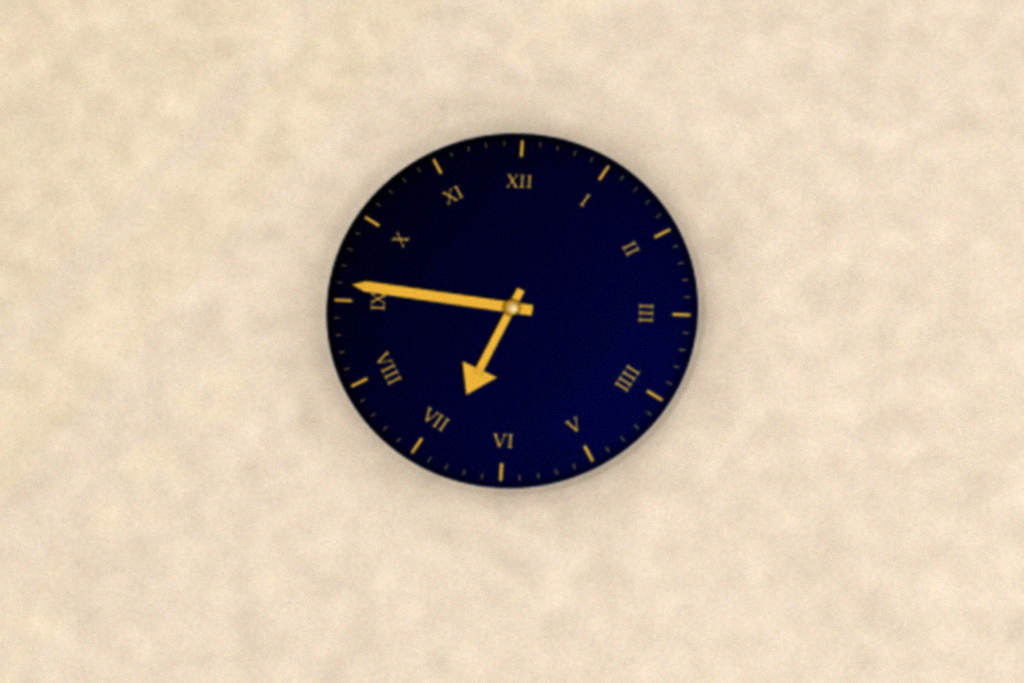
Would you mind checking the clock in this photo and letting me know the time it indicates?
6:46
